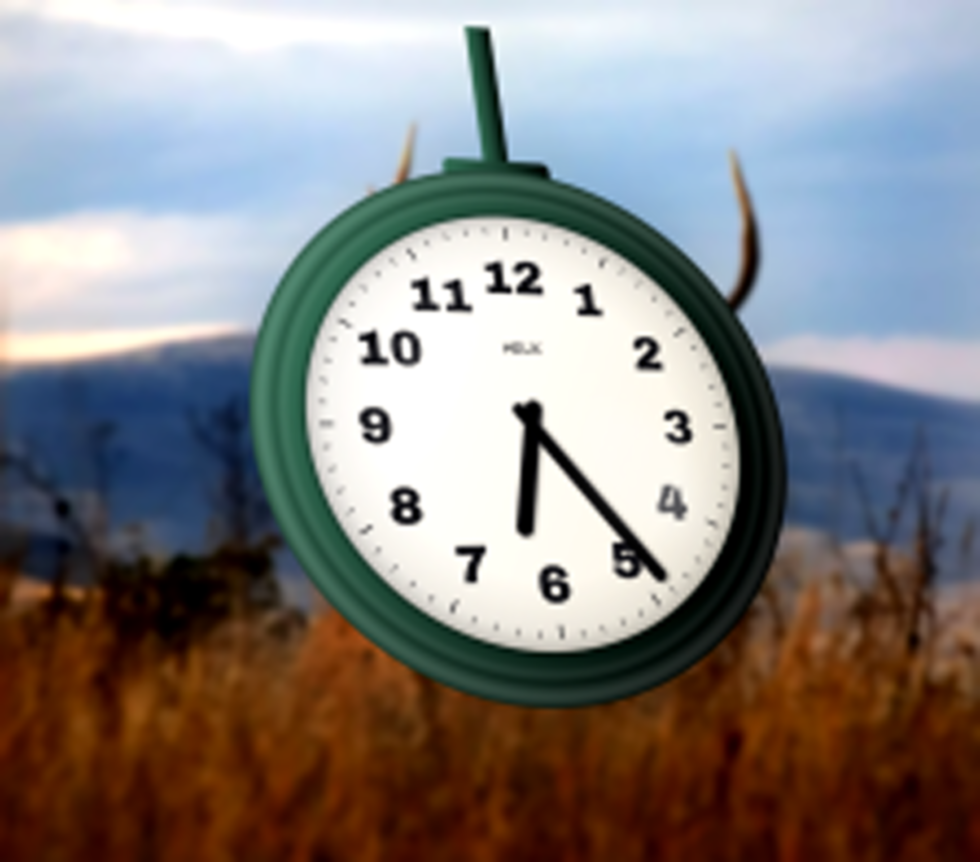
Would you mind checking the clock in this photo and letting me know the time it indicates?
6:24
